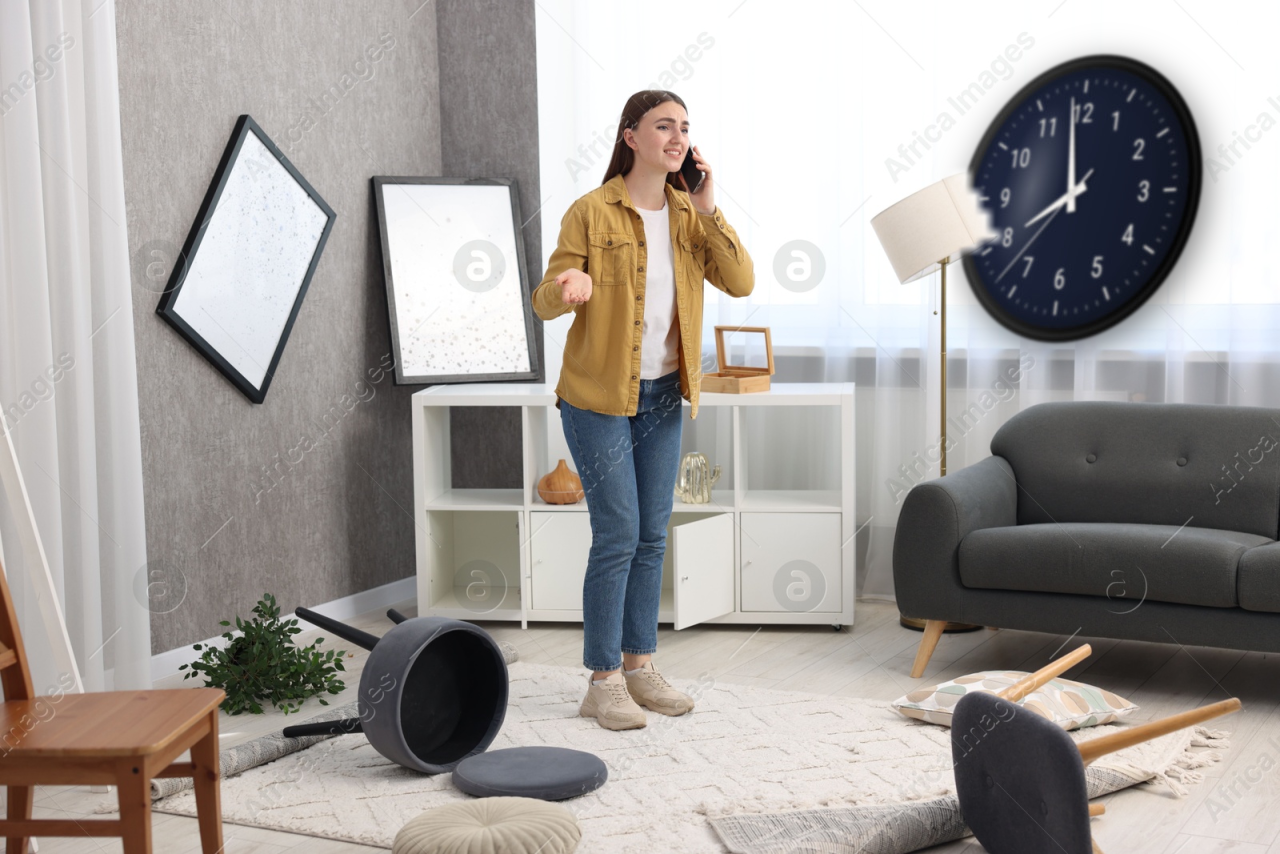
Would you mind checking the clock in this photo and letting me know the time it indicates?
7:58:37
